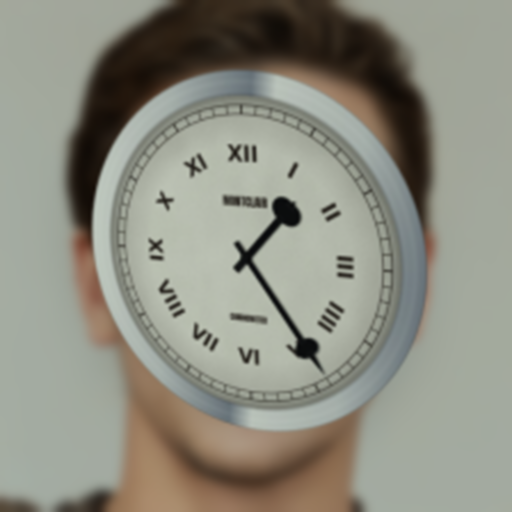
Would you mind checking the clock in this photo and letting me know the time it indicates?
1:24
